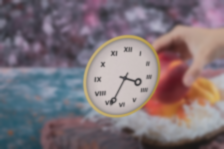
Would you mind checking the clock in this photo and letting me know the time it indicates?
3:34
